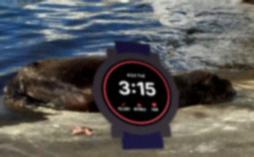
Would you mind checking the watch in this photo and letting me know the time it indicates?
3:15
